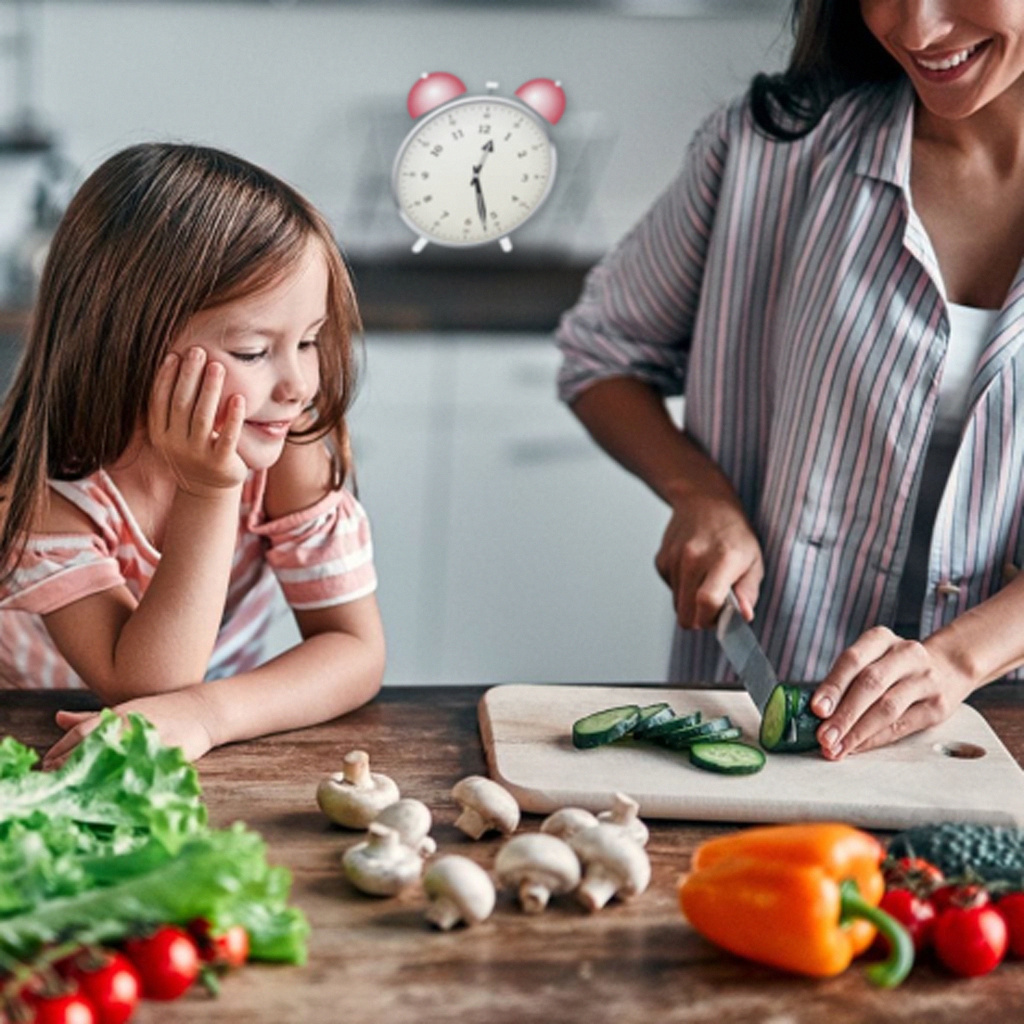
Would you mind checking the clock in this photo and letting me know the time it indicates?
12:27
